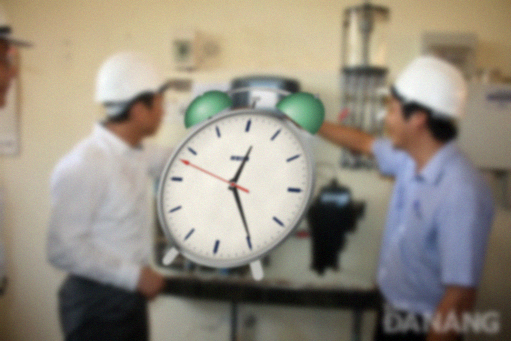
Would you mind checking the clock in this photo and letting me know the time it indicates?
12:24:48
